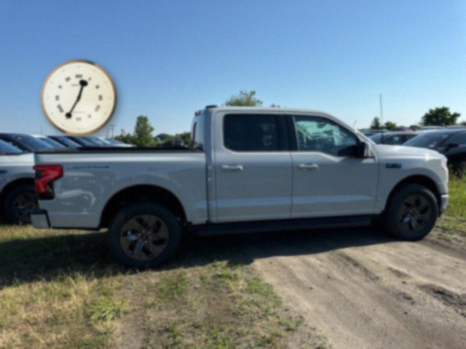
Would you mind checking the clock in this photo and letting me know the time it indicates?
12:35
